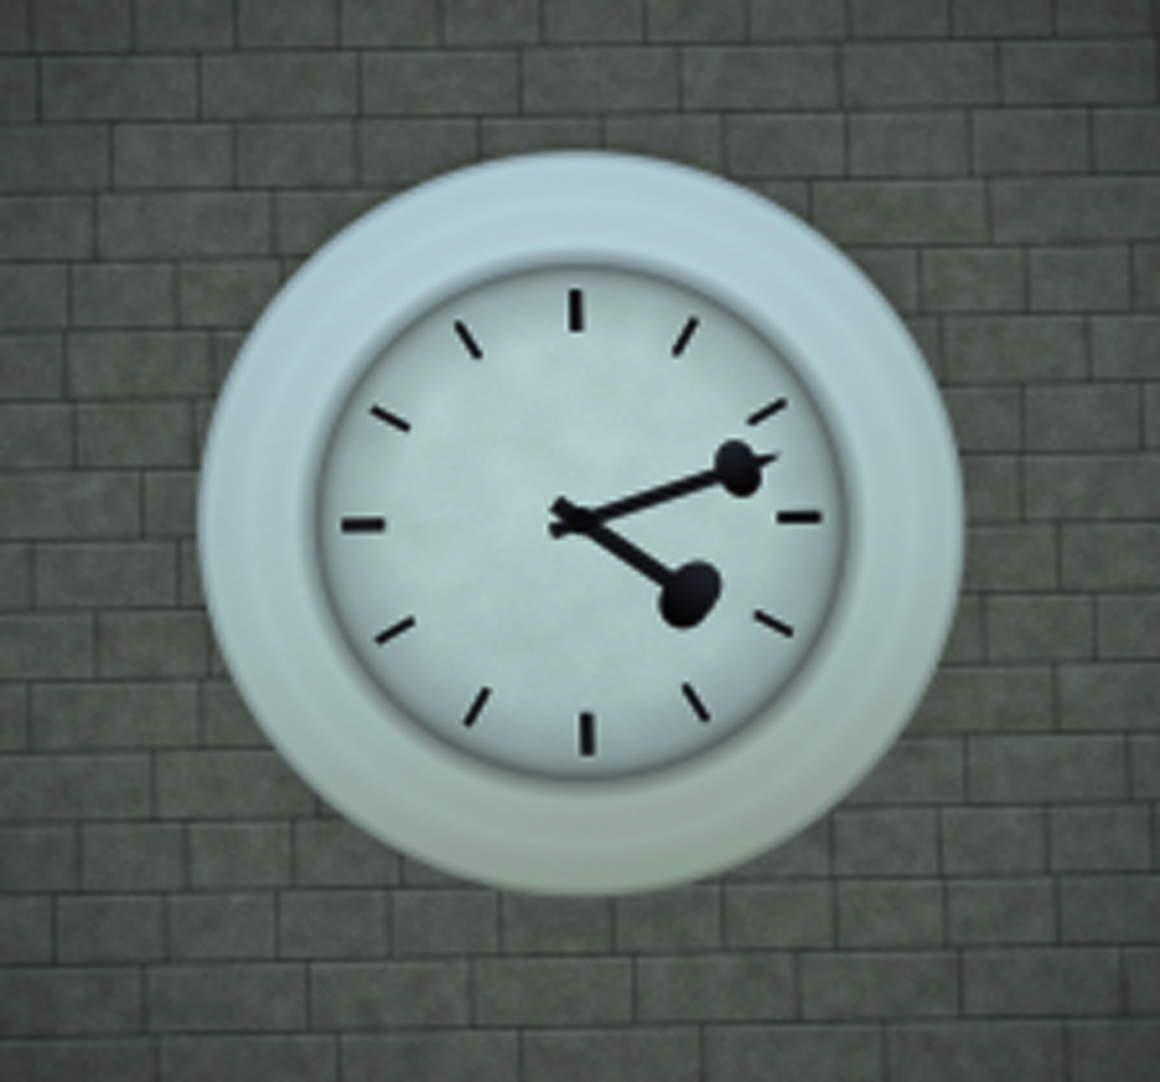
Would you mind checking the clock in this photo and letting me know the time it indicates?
4:12
